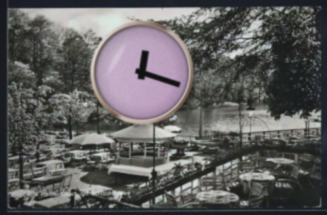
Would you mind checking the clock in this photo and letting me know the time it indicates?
12:18
